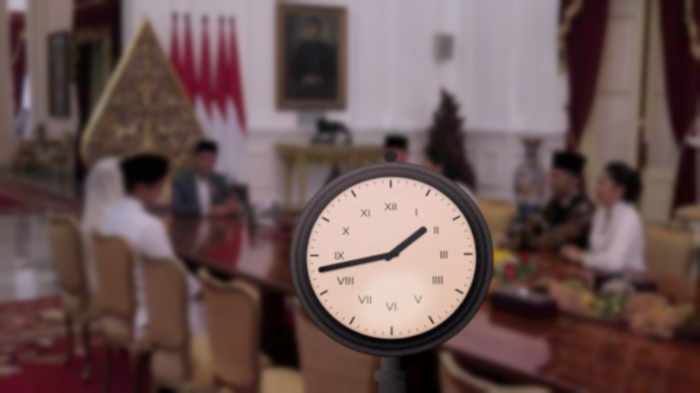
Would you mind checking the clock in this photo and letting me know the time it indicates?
1:43
